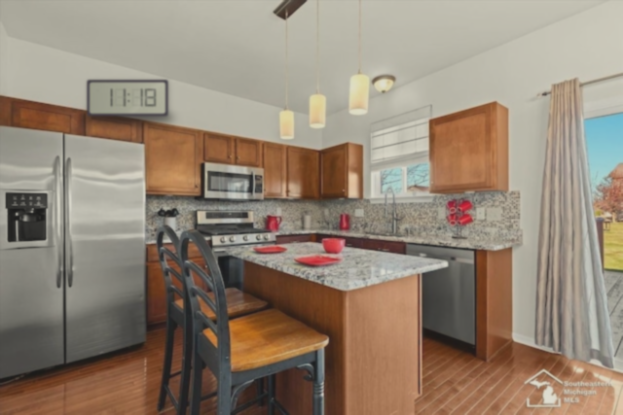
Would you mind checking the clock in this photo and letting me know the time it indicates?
11:18
